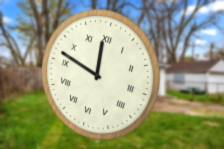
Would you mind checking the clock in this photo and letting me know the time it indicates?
11:47
